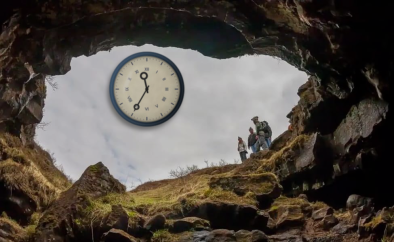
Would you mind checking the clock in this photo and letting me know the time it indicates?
11:35
